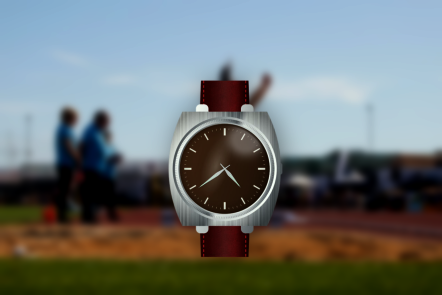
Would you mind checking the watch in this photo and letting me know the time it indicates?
4:39
